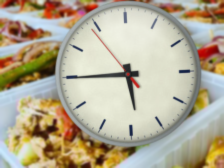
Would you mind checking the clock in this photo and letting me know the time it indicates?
5:44:54
